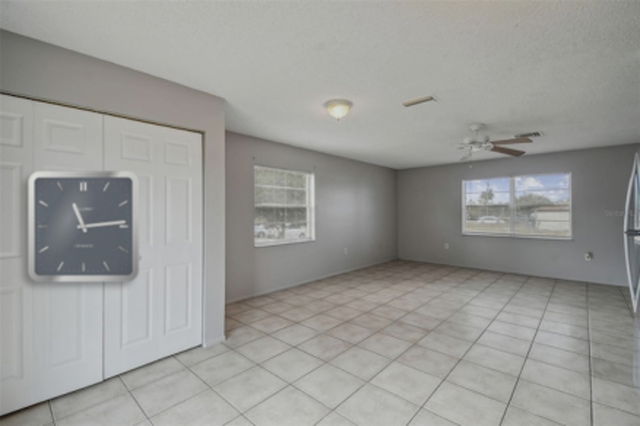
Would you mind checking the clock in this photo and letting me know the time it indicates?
11:14
